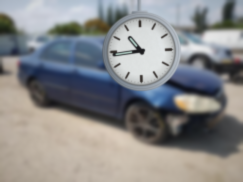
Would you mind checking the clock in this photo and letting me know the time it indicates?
10:44
